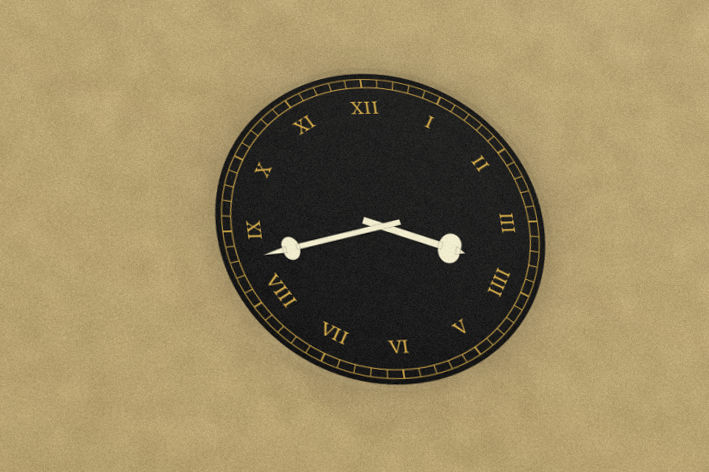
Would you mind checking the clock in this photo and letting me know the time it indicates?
3:43
